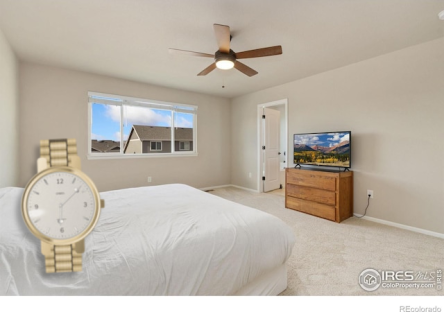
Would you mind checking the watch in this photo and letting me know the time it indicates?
6:08
